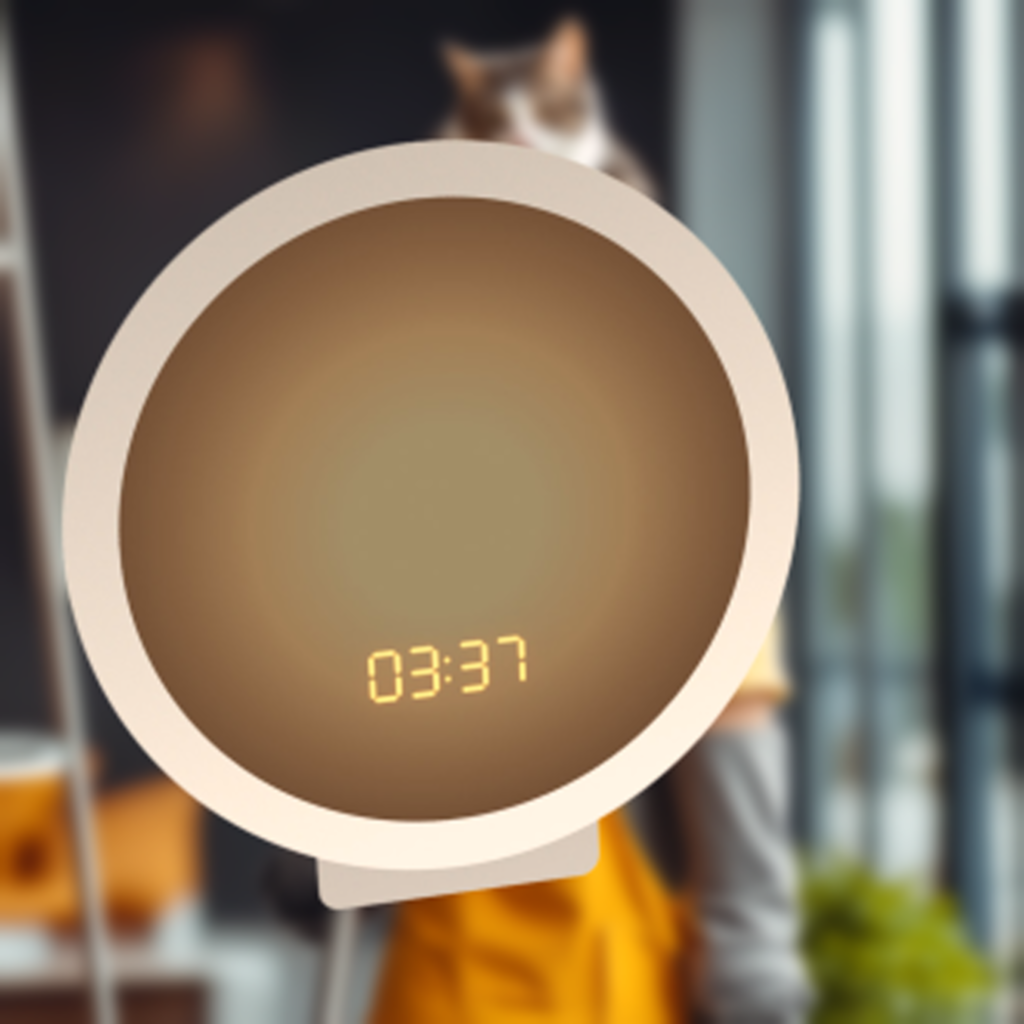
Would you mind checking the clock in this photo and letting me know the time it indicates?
3:37
